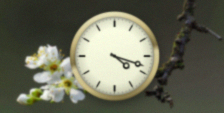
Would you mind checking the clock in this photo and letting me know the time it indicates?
4:18
